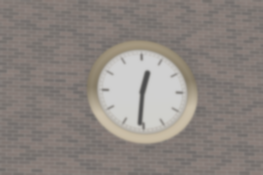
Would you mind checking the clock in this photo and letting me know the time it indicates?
12:31
